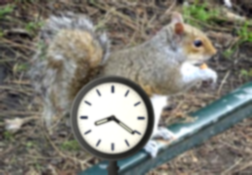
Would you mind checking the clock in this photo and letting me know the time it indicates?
8:21
